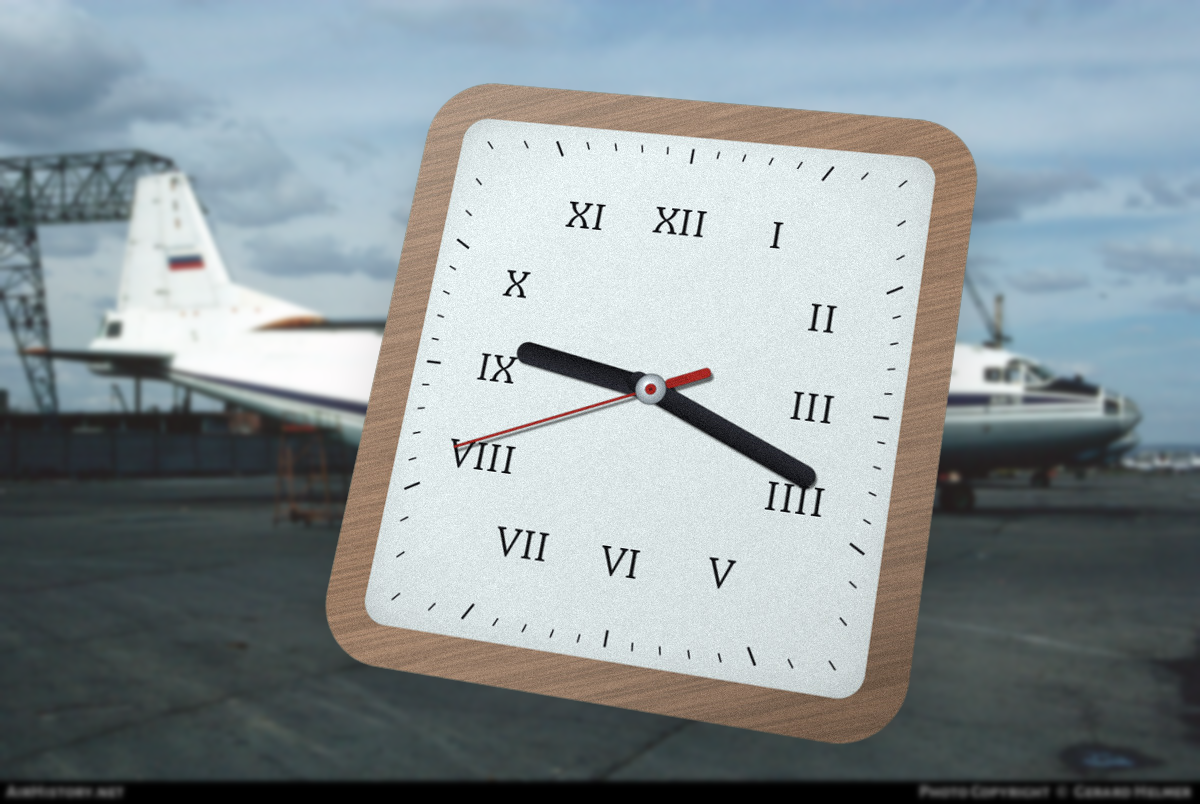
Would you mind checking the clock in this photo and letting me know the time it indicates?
9:18:41
